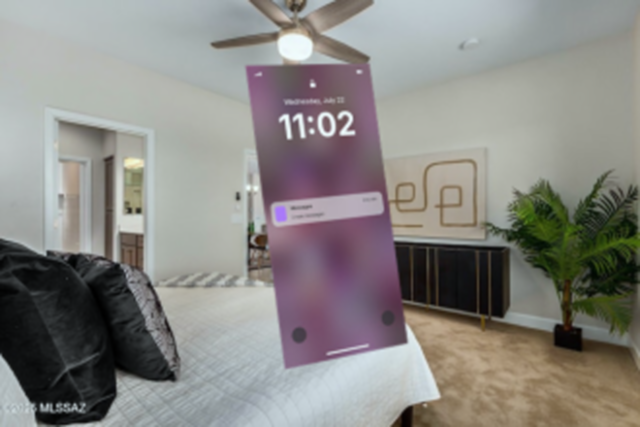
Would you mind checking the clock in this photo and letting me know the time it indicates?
11:02
